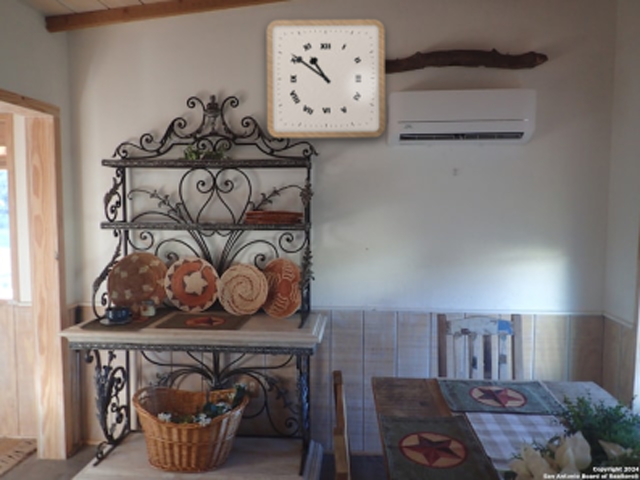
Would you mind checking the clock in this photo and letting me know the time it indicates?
10:51
